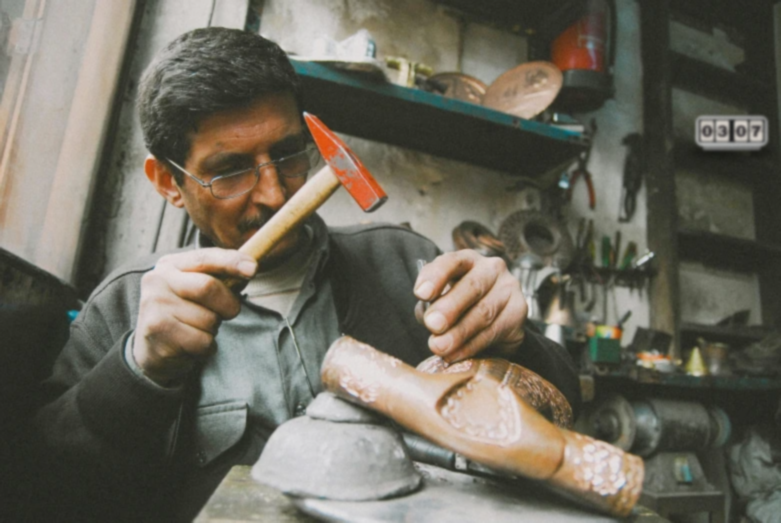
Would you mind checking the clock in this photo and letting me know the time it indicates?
3:07
